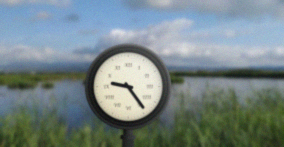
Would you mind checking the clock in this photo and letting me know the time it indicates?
9:24
